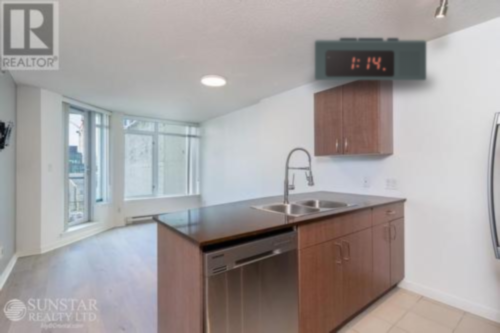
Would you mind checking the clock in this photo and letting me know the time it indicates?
1:14
